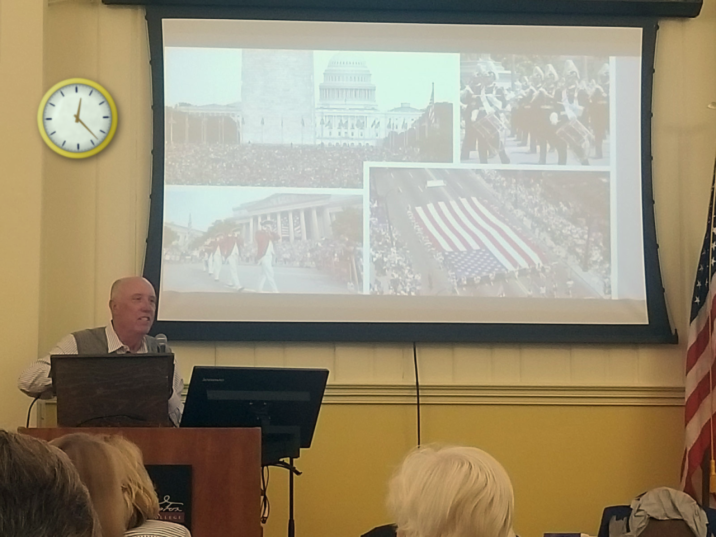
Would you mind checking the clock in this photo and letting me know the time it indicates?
12:23
